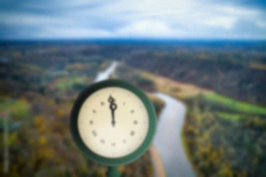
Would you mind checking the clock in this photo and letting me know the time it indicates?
11:59
